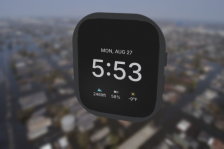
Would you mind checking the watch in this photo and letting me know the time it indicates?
5:53
